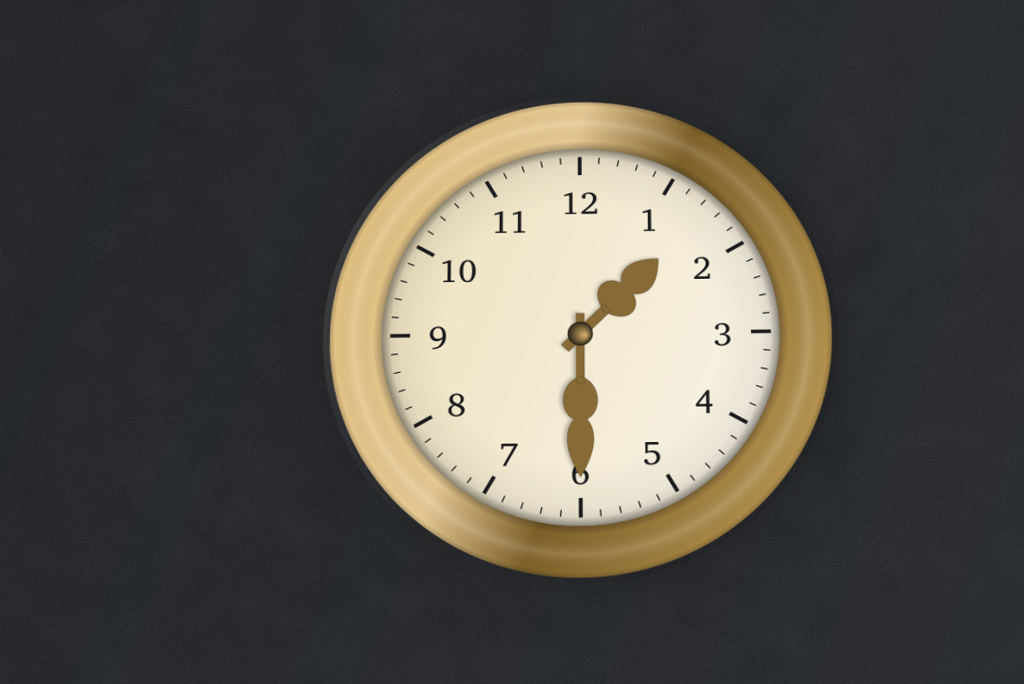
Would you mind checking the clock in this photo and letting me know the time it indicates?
1:30
